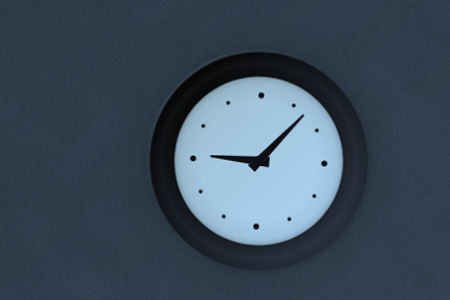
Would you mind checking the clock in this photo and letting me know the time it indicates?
9:07
